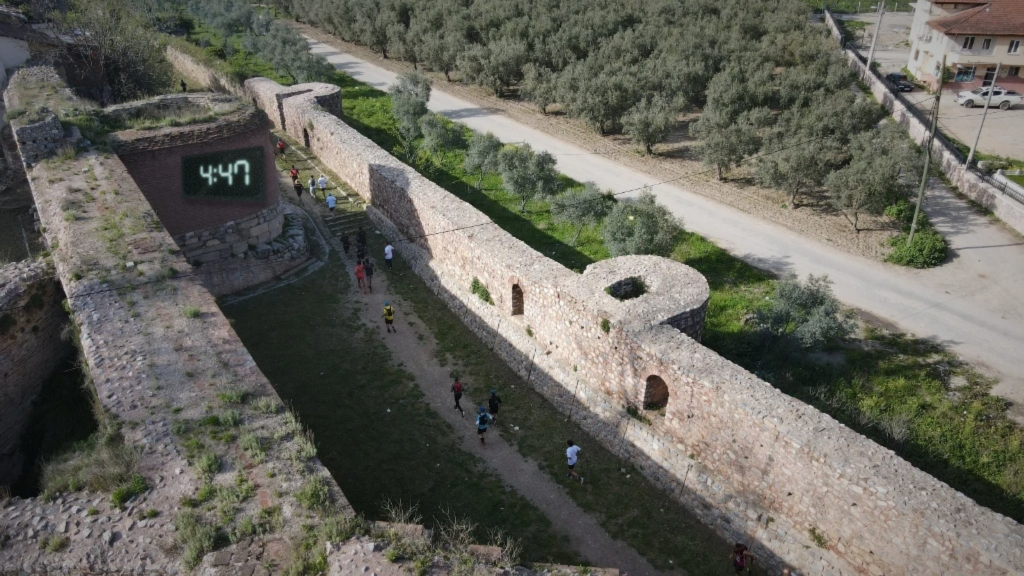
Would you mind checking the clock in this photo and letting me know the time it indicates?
4:47
